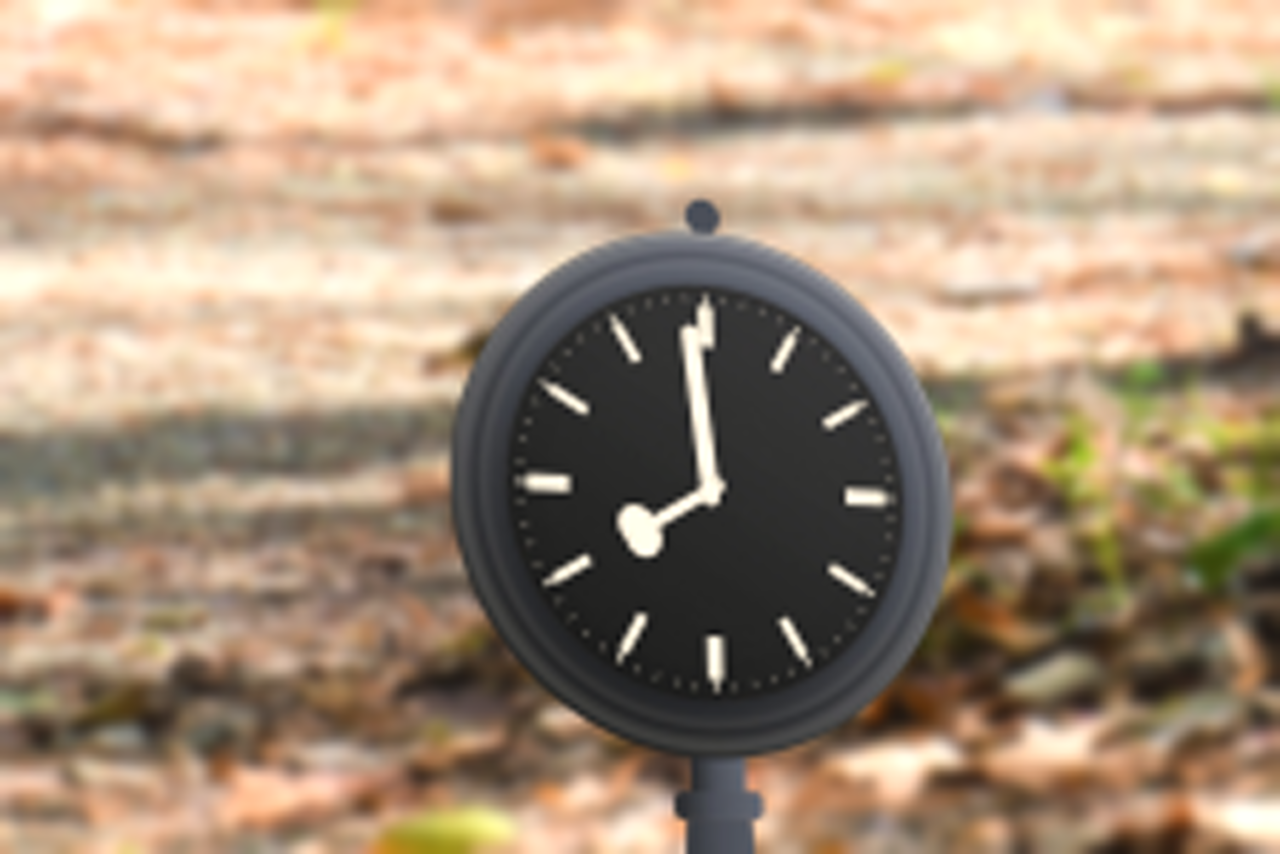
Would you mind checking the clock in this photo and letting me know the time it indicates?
7:59
